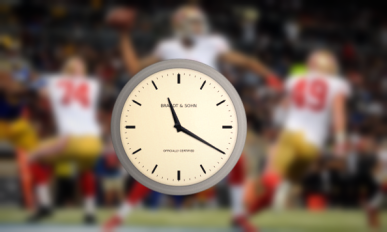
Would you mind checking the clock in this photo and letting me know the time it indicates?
11:20
